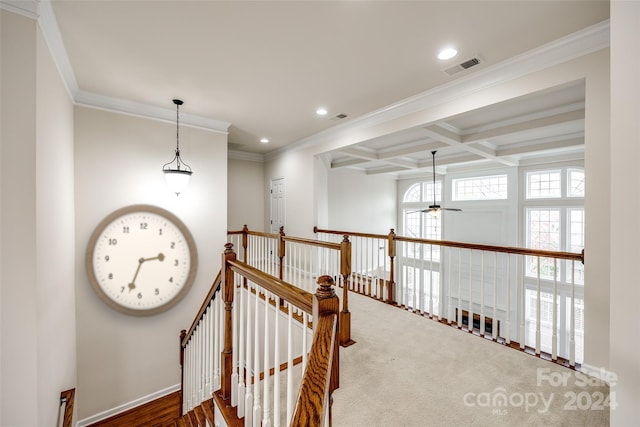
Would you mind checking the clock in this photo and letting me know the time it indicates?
2:33
